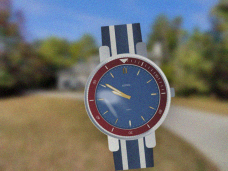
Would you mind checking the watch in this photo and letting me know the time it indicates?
9:51
